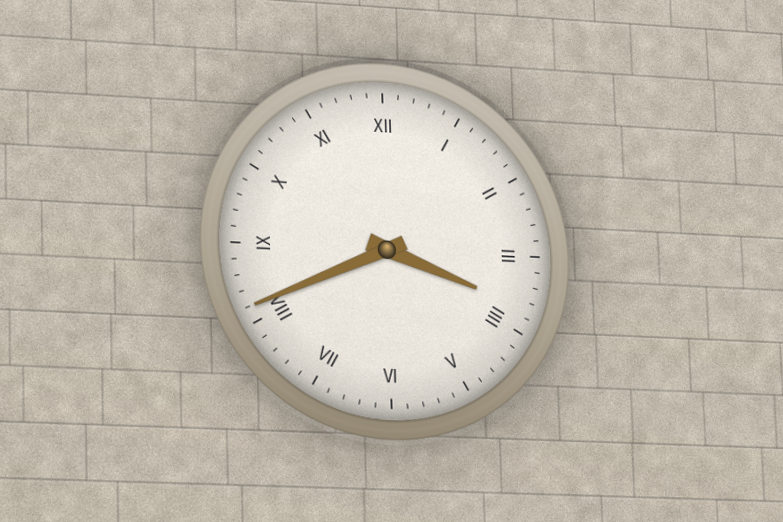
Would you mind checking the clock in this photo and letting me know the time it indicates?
3:41
